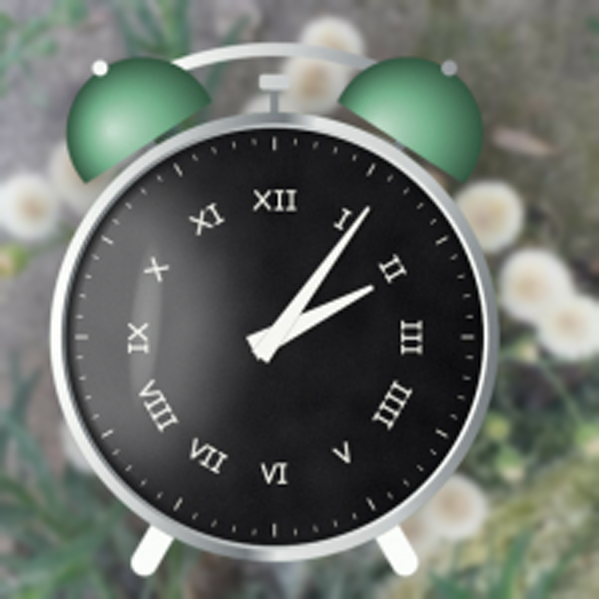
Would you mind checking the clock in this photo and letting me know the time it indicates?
2:06
